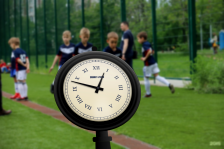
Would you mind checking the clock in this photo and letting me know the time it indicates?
12:48
